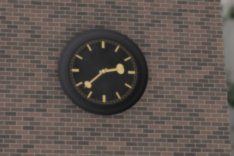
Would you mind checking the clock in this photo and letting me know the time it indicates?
2:38
